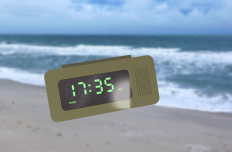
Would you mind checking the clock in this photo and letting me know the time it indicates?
17:35
